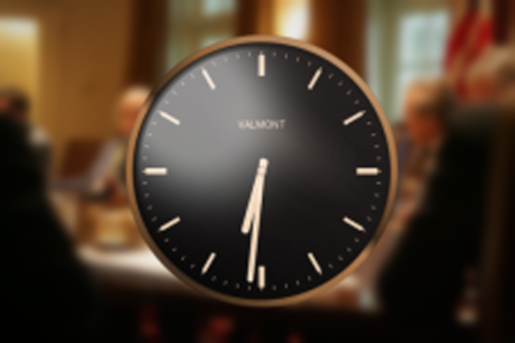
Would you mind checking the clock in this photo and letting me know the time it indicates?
6:31
